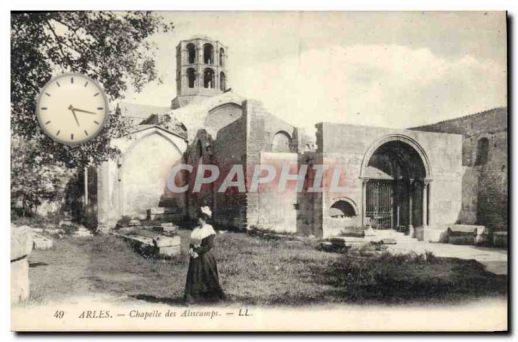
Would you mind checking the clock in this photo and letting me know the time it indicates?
5:17
